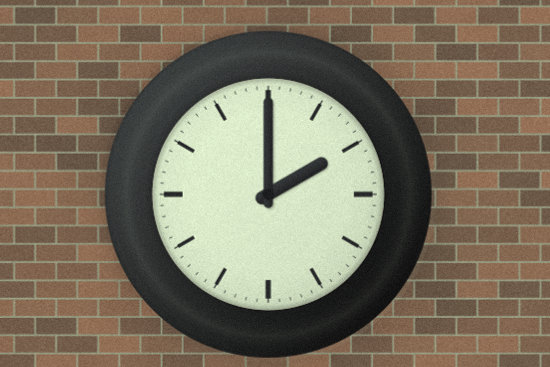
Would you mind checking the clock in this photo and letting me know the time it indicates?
2:00
